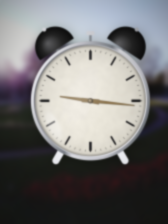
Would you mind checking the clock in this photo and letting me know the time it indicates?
9:16
